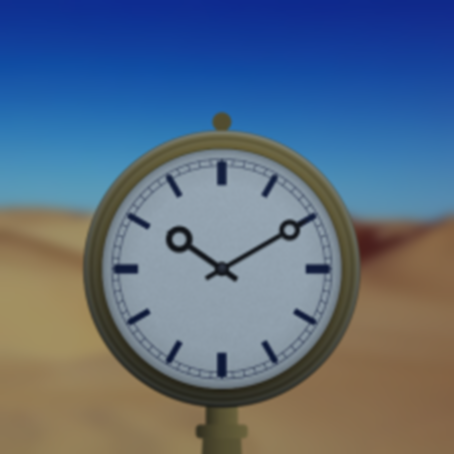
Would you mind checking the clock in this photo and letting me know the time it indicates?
10:10
